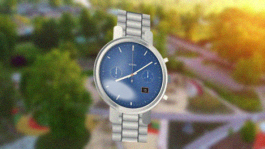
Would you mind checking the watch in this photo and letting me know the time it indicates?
8:09
